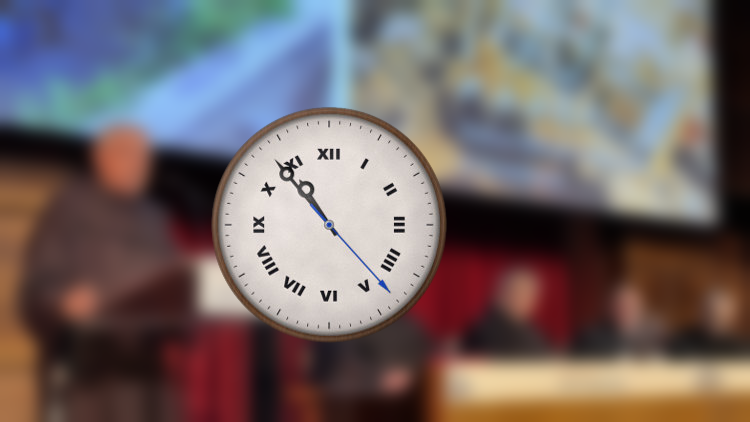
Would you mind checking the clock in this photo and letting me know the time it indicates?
10:53:23
